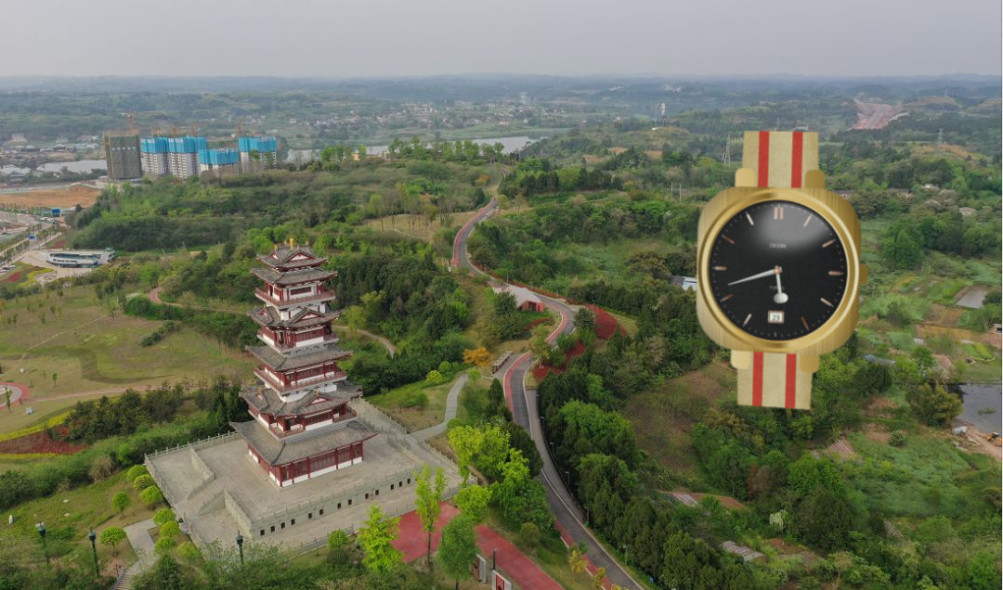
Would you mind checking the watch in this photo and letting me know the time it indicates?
5:42
